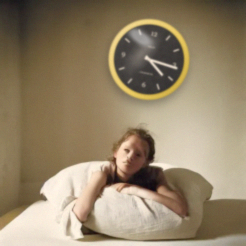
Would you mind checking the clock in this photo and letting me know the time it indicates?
4:16
